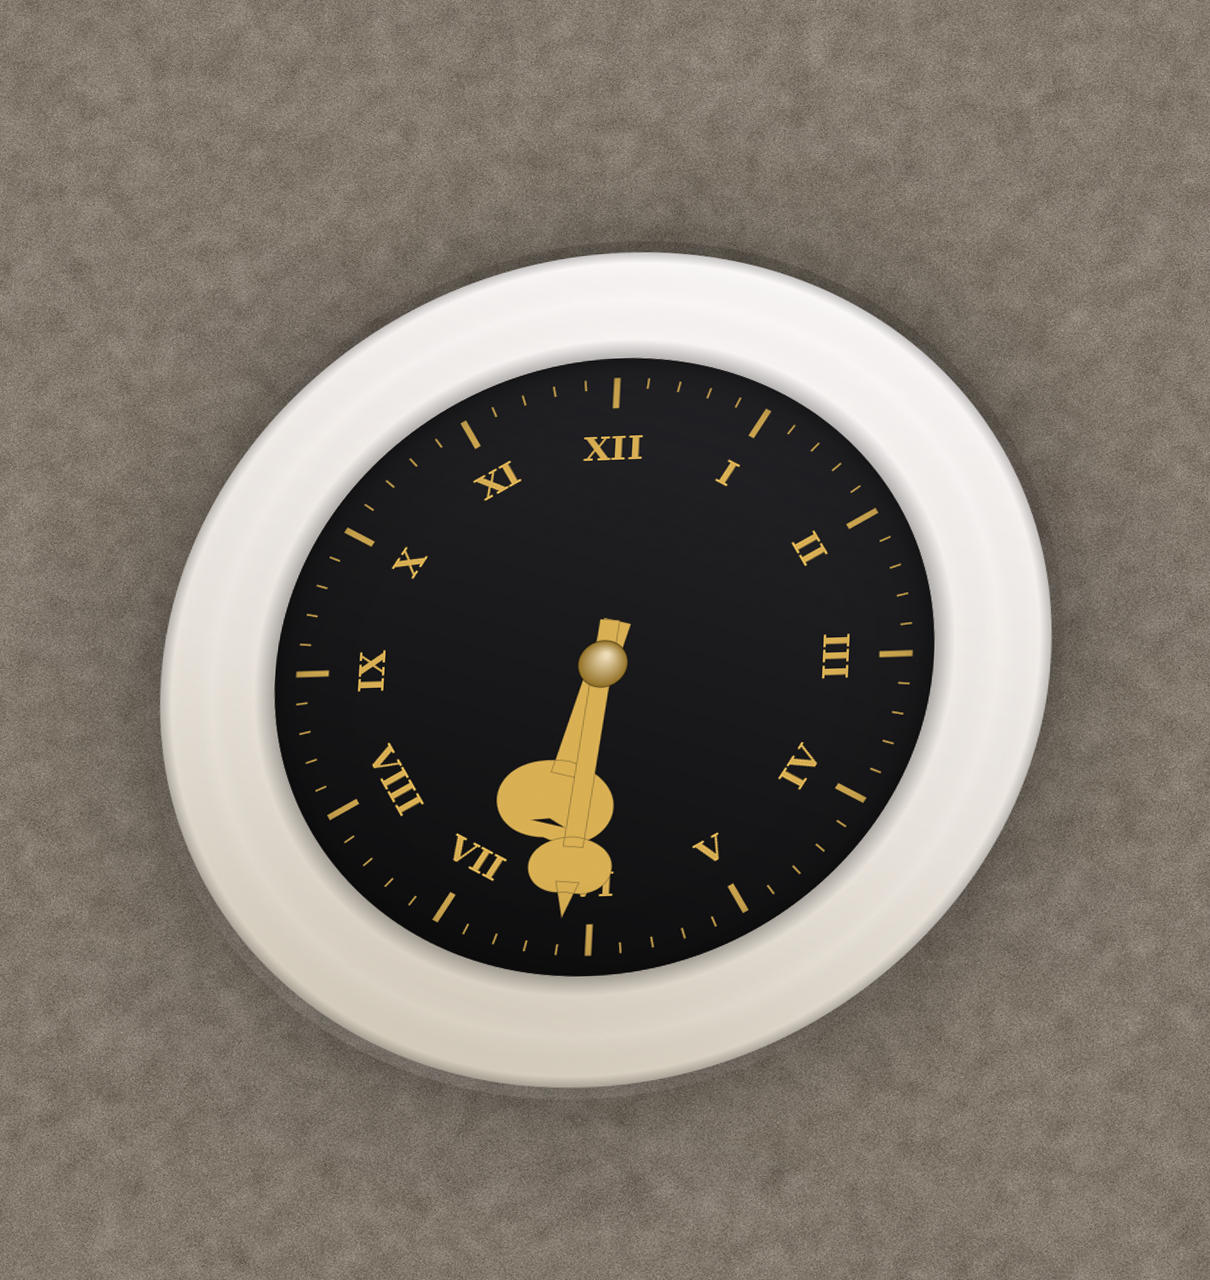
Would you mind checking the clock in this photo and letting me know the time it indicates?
6:31
